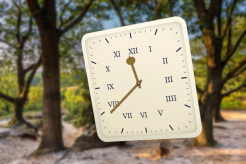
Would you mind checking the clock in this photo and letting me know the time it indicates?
11:39
